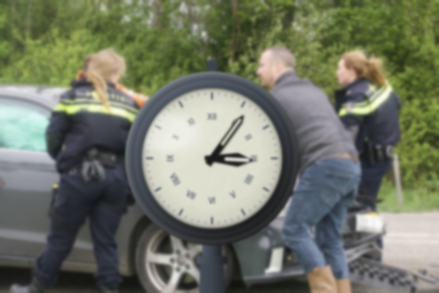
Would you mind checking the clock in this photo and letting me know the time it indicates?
3:06
